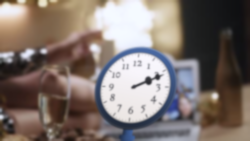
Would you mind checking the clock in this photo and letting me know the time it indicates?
2:11
